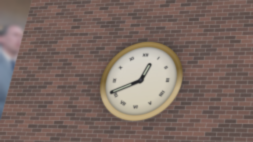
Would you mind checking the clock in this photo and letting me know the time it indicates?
12:41
